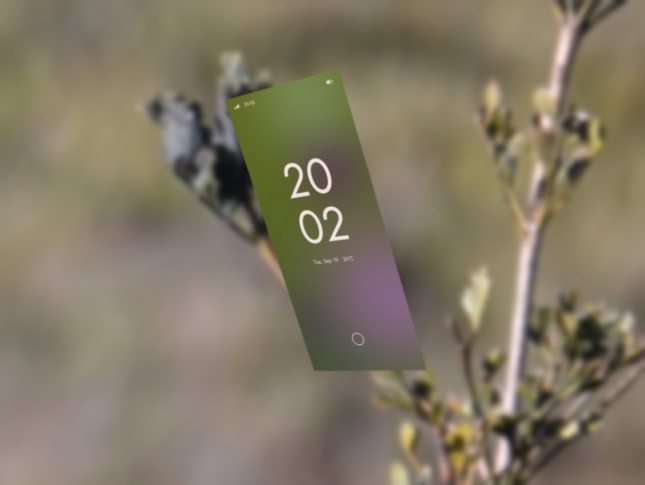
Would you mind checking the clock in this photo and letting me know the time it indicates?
20:02
